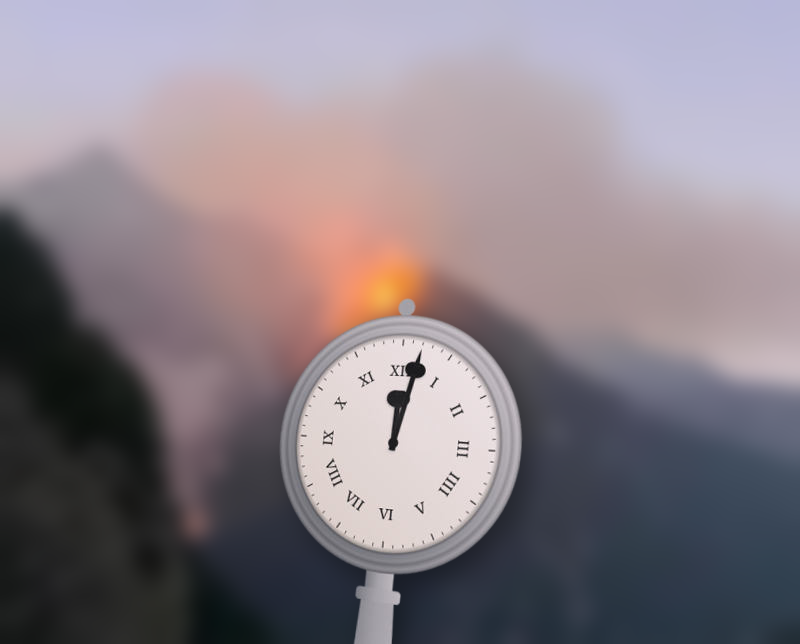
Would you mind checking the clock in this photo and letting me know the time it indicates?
12:02
